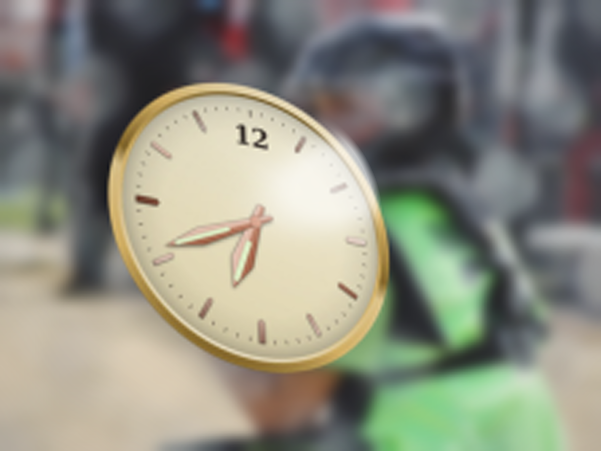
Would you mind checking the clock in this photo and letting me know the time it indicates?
6:41
